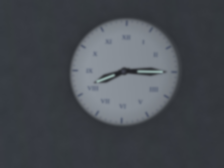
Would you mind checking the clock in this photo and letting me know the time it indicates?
8:15
